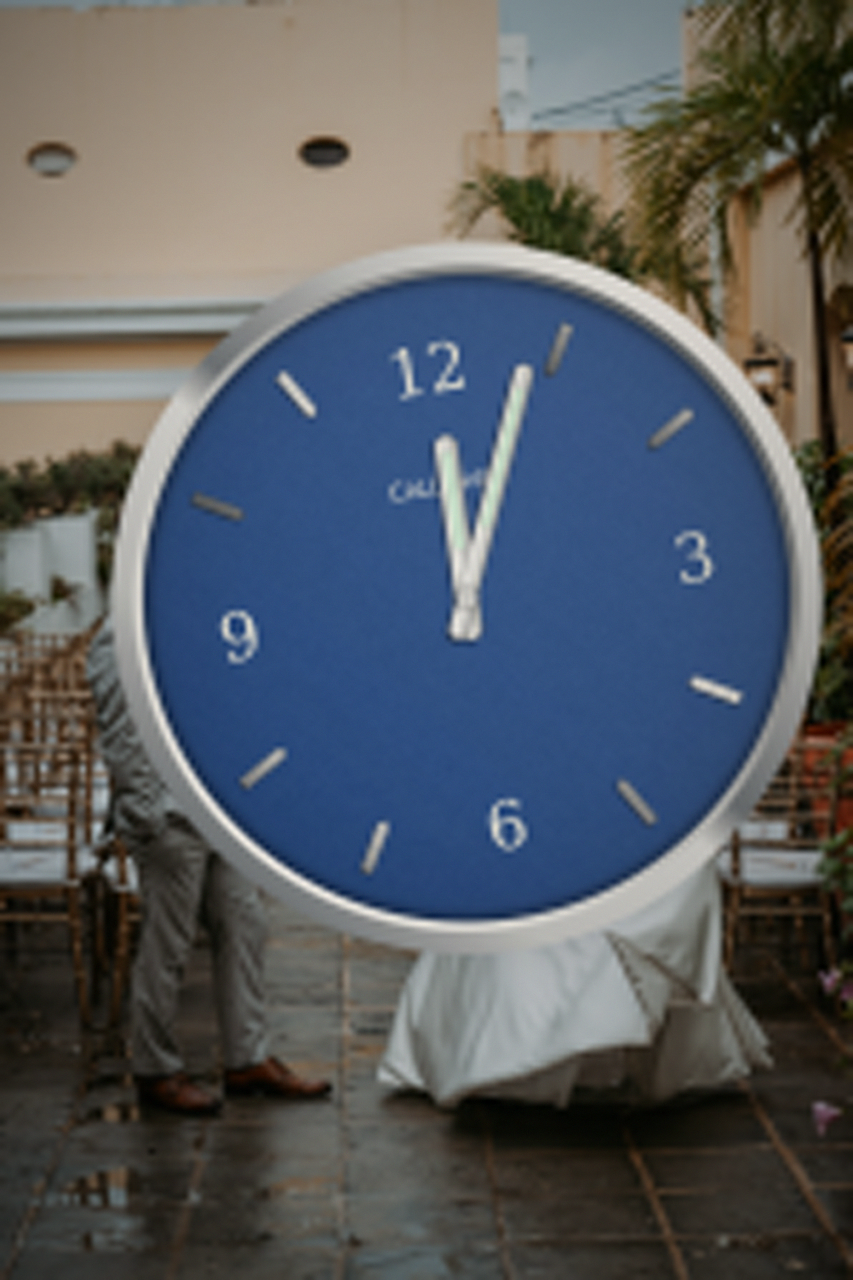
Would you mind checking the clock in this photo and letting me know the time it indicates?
12:04
